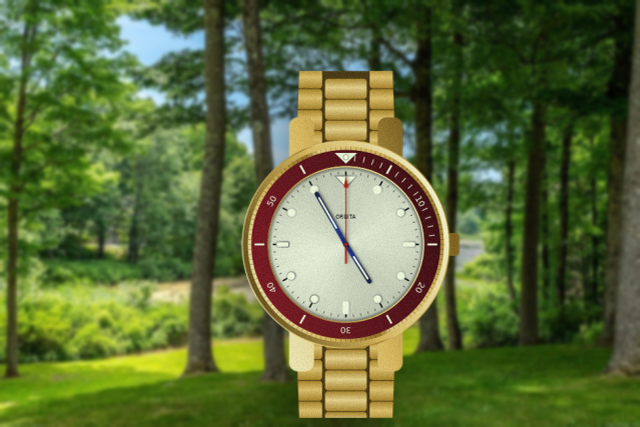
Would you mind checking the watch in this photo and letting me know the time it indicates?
4:55:00
